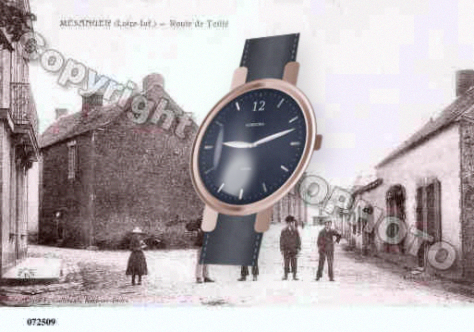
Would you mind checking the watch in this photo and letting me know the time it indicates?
9:12
